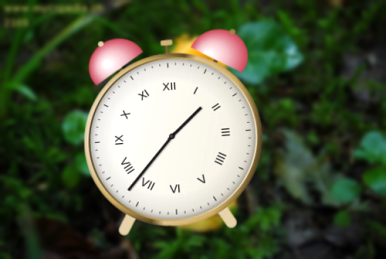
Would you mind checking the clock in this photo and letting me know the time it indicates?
1:37
